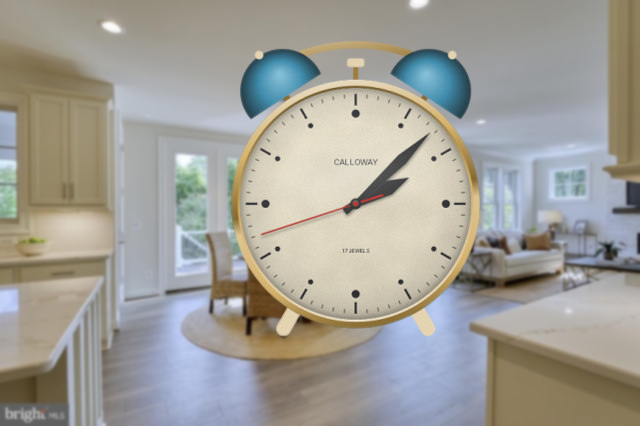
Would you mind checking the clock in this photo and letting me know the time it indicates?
2:07:42
